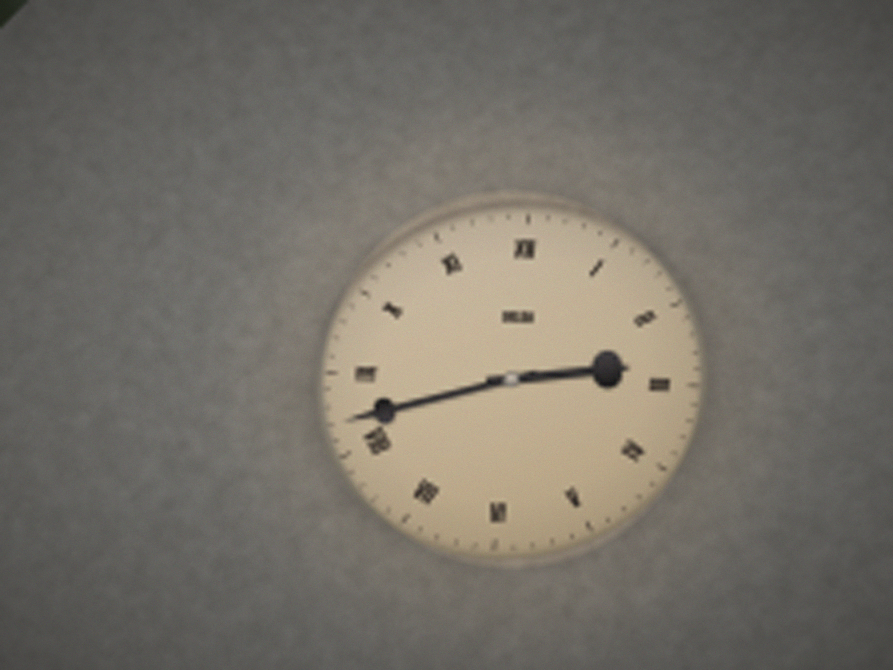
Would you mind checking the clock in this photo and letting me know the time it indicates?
2:42
